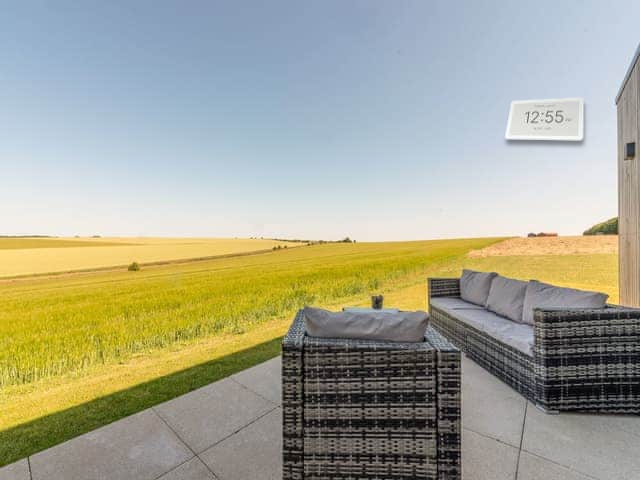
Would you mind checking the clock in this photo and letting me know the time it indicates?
12:55
